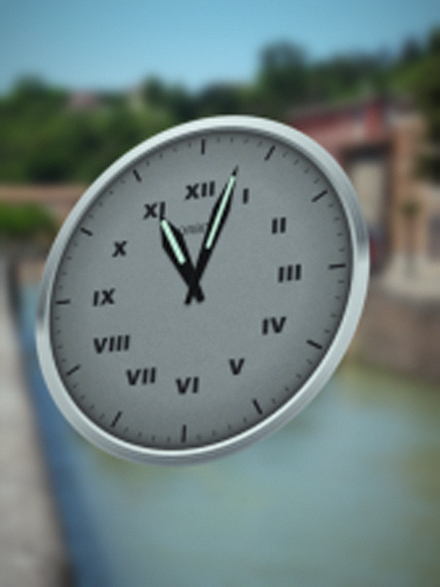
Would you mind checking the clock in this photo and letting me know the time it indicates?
11:03
